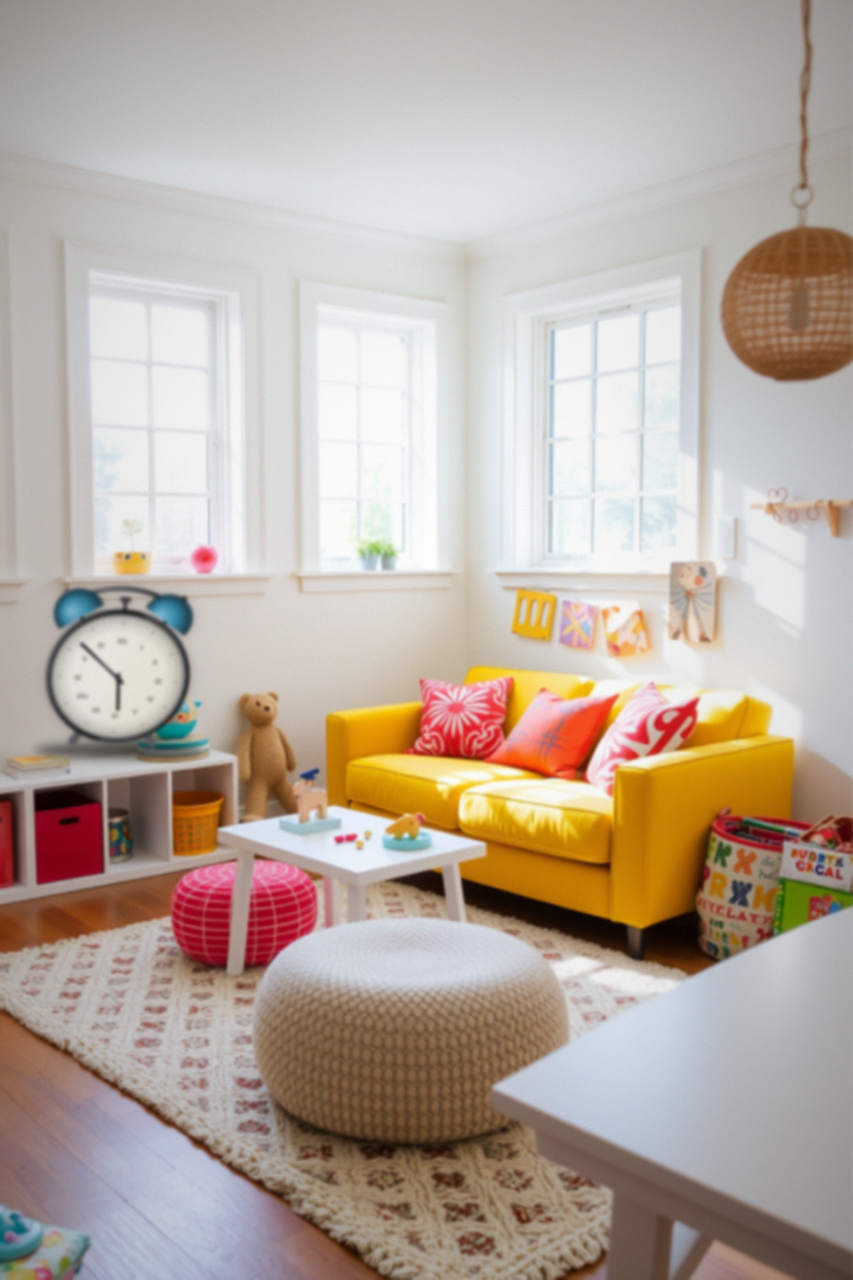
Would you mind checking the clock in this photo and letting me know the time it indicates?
5:52
